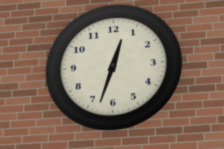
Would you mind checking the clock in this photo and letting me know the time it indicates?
12:33
